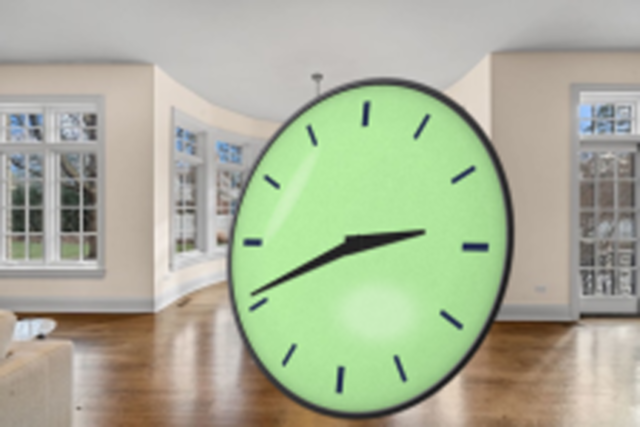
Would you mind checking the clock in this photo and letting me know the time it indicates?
2:41
